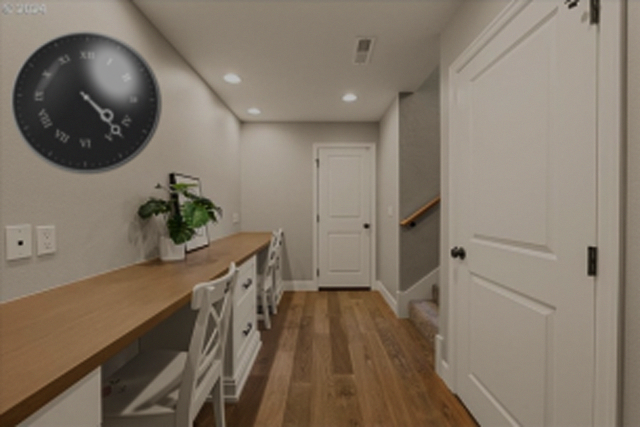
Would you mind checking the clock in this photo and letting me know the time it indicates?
4:23
